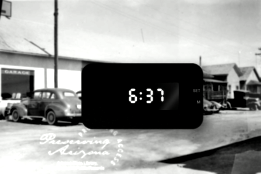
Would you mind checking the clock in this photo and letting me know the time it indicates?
6:37
